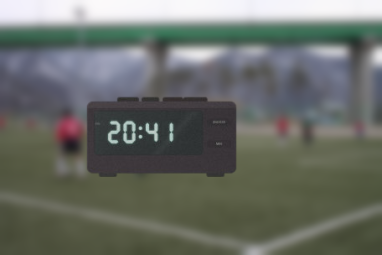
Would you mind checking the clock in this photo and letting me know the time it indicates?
20:41
